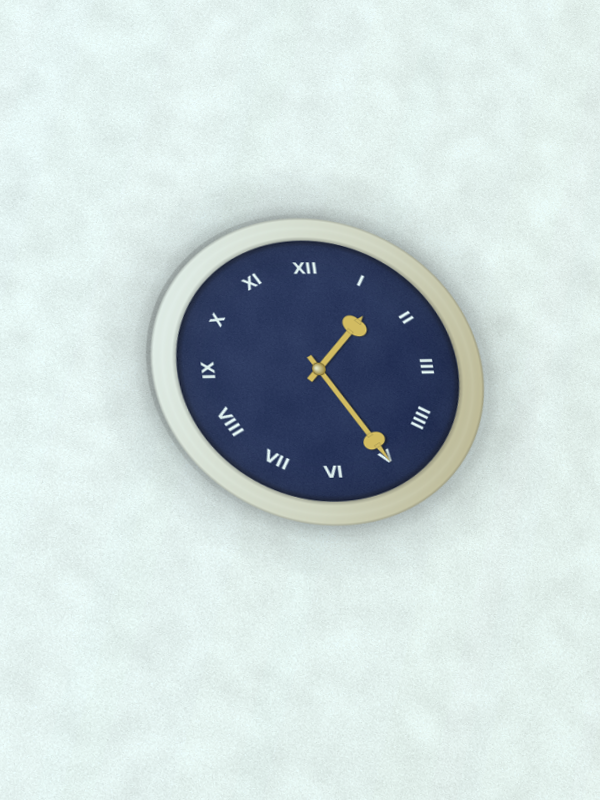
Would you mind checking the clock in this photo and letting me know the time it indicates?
1:25
